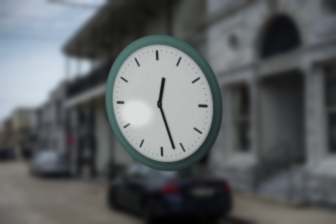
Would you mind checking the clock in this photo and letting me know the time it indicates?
12:27
